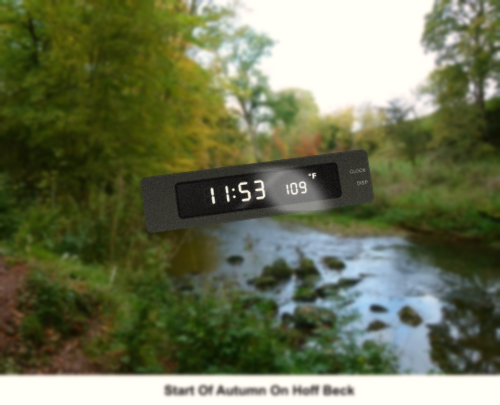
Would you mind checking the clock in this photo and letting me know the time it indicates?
11:53
